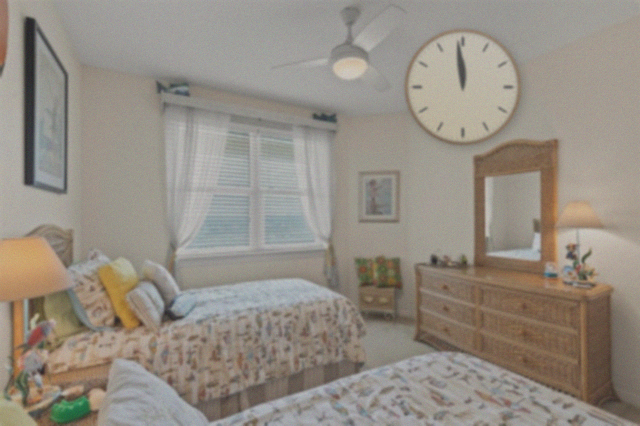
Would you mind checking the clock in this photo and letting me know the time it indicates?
11:59
